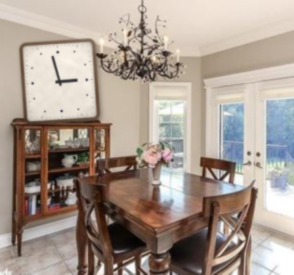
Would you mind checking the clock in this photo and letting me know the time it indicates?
2:58
